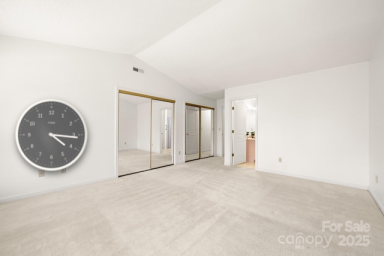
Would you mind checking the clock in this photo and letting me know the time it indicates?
4:16
